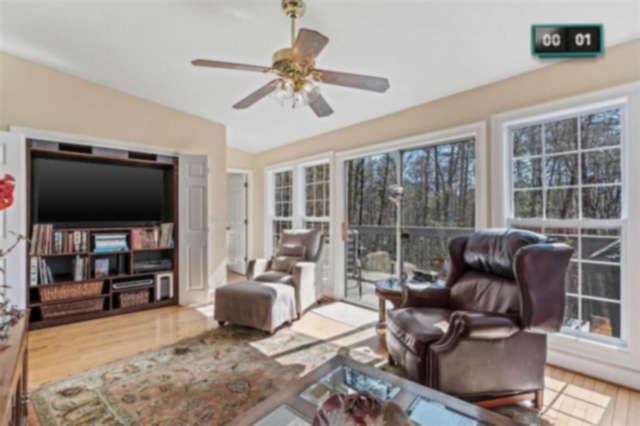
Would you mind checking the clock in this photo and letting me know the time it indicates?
0:01
